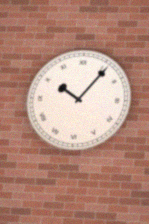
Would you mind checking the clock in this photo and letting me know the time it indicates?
10:06
